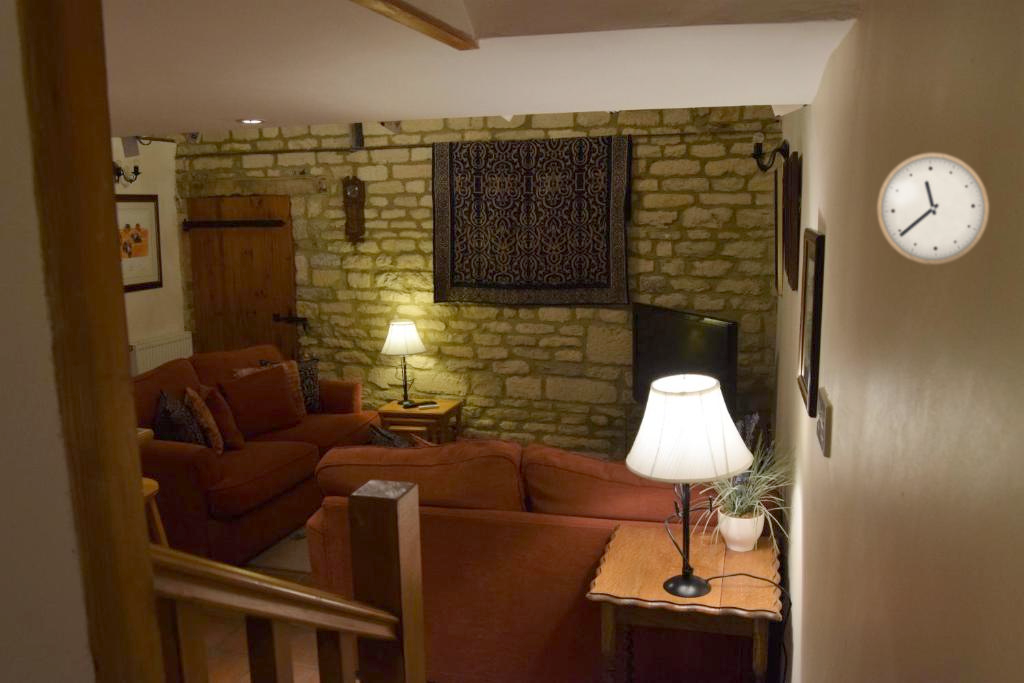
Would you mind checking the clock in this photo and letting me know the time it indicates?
11:39
